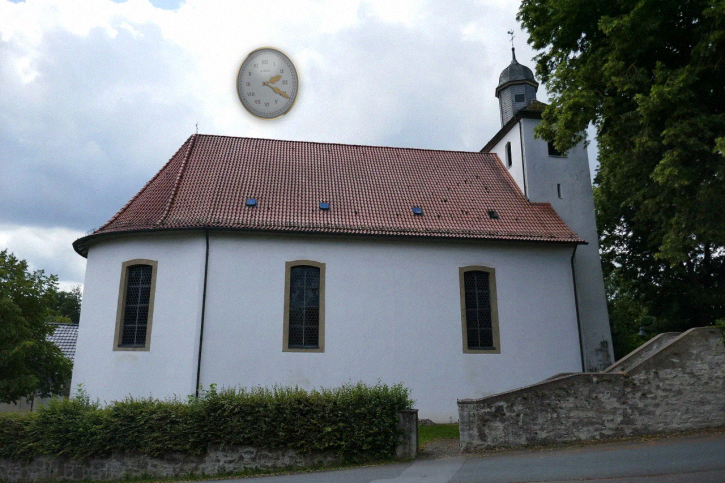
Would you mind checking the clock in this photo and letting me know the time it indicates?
2:20
